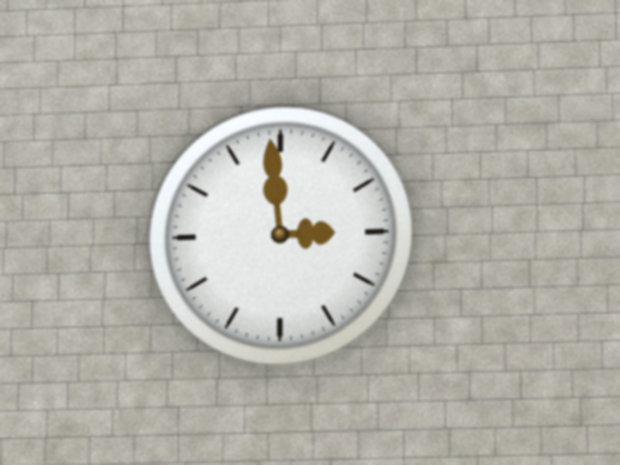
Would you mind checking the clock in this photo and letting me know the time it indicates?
2:59
